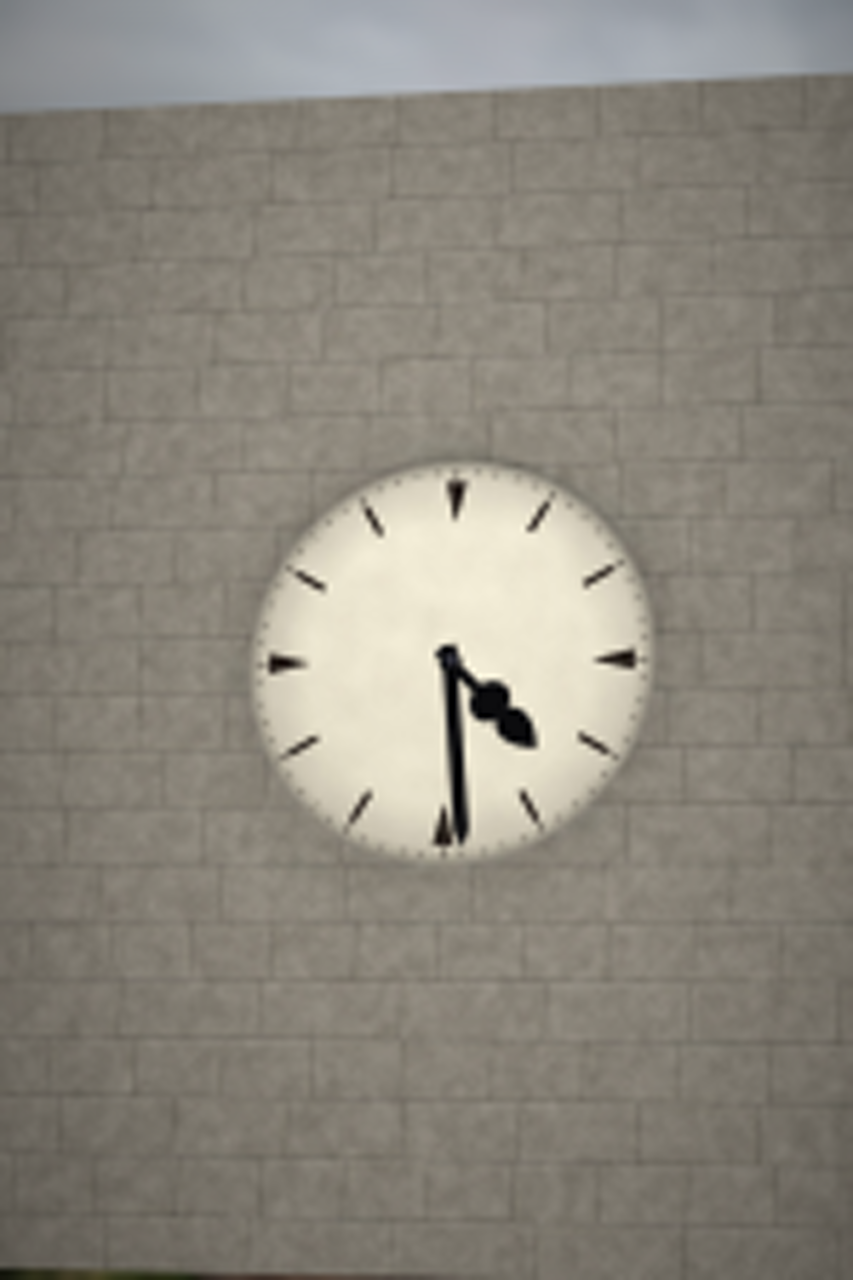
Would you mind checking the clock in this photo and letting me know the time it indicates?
4:29
